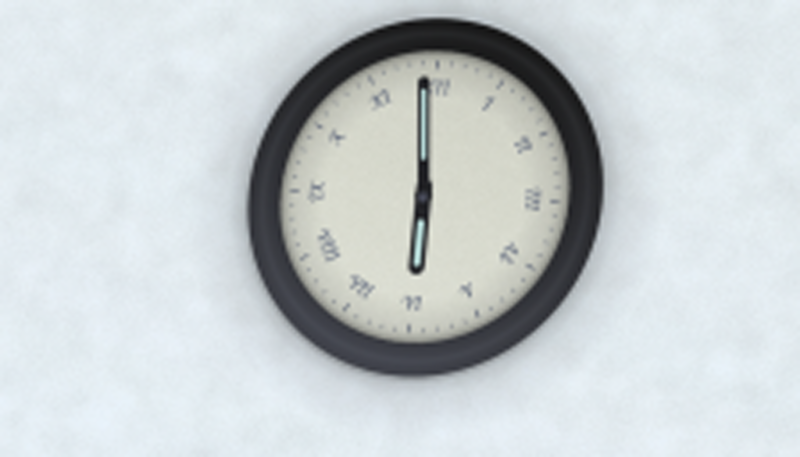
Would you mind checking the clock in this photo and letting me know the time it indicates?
5:59
